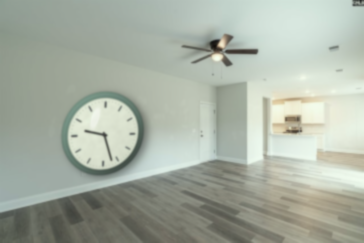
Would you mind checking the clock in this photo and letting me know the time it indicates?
9:27
